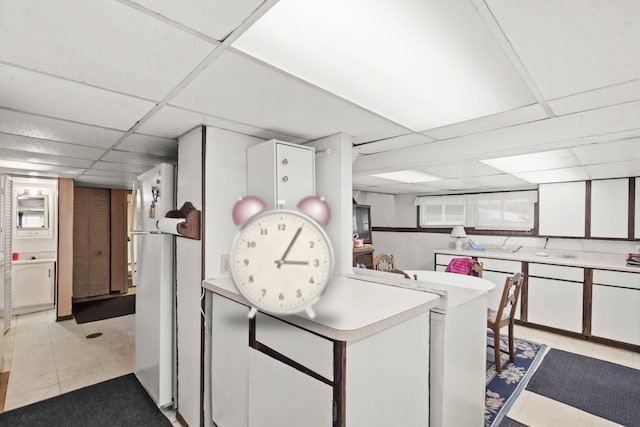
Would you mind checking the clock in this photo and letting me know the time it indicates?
3:05
